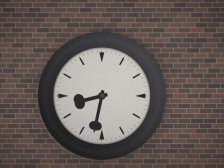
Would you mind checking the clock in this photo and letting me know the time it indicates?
8:32
